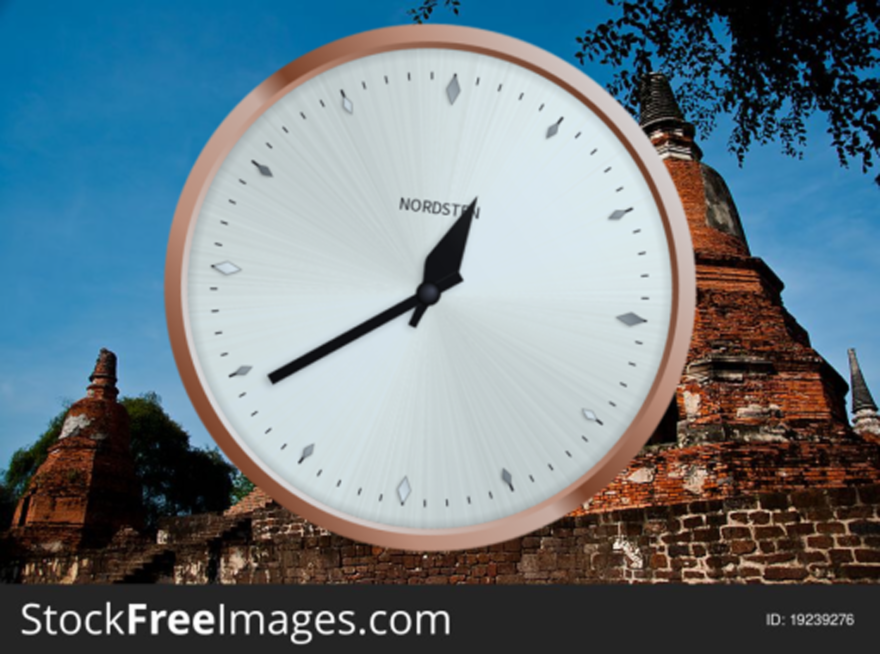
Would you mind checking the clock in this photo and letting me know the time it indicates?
12:39
